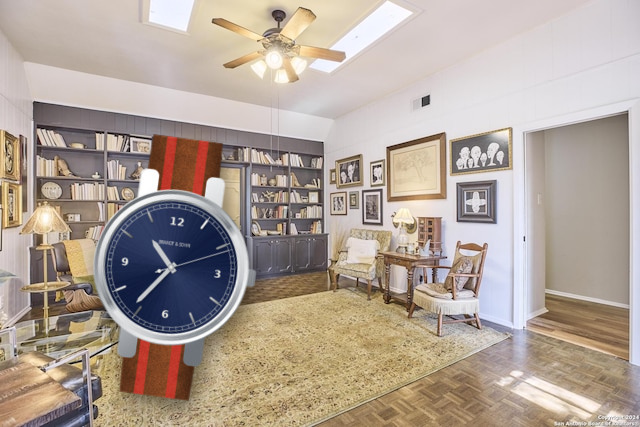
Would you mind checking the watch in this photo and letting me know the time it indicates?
10:36:11
